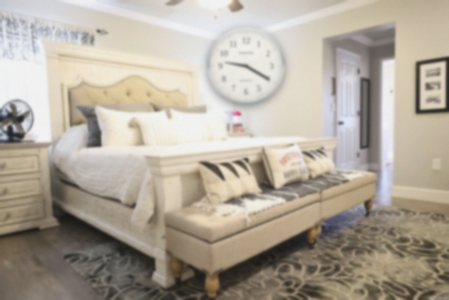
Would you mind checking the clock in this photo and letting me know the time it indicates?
9:20
